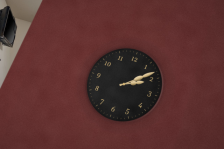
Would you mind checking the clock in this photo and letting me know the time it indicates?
2:08
